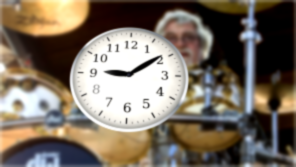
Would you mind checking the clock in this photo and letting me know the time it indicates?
9:09
